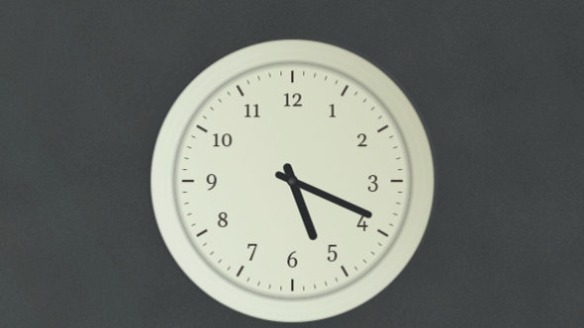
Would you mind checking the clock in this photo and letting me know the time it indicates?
5:19
